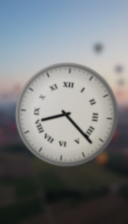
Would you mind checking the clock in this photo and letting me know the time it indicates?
8:22
